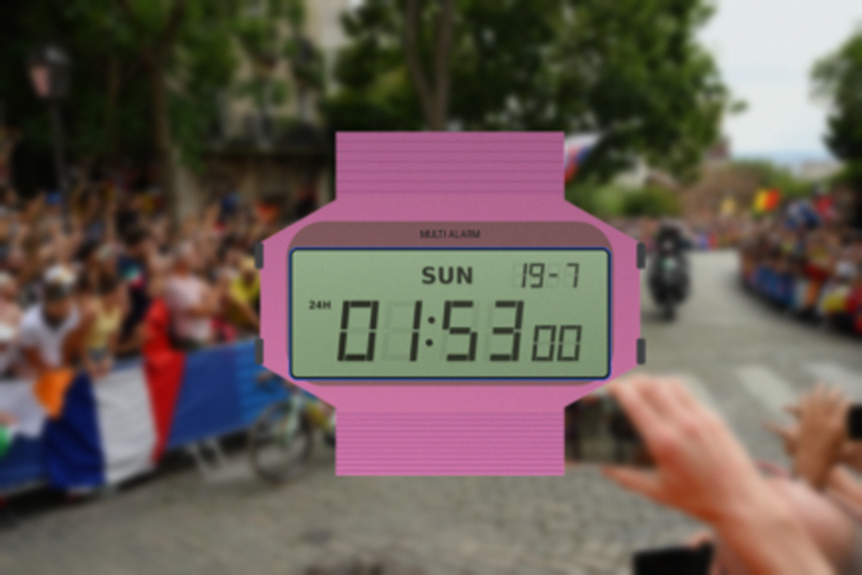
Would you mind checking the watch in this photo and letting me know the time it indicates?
1:53:00
